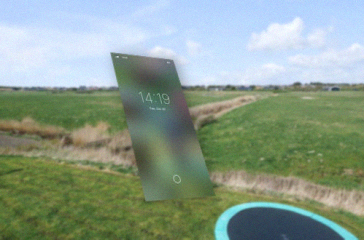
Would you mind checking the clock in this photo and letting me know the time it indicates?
14:19
